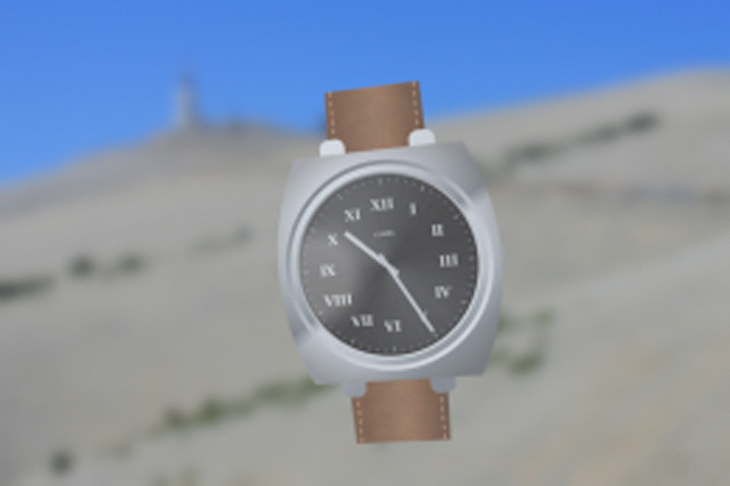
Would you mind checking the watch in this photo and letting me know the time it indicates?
10:25
